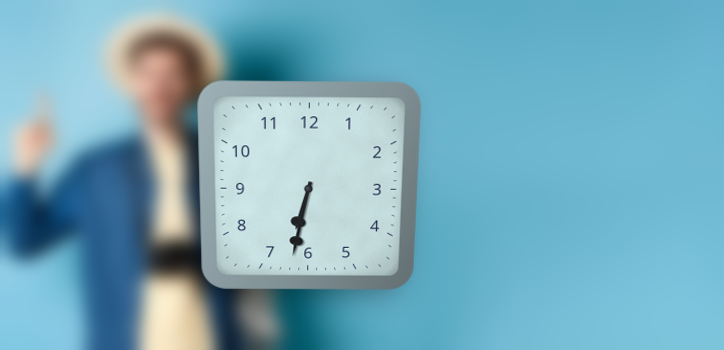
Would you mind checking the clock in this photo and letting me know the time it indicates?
6:32
